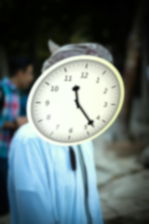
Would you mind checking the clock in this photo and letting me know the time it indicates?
11:23
